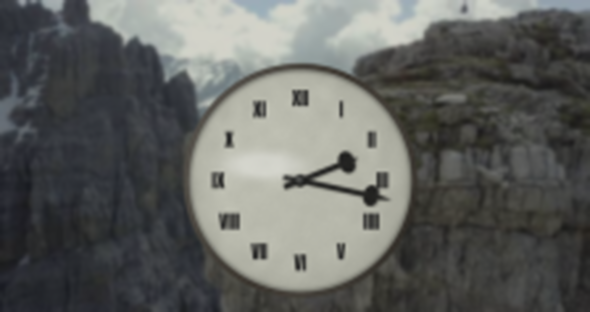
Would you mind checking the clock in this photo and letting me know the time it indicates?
2:17
